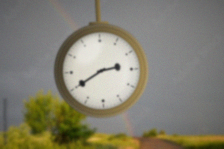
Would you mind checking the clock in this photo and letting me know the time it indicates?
2:40
